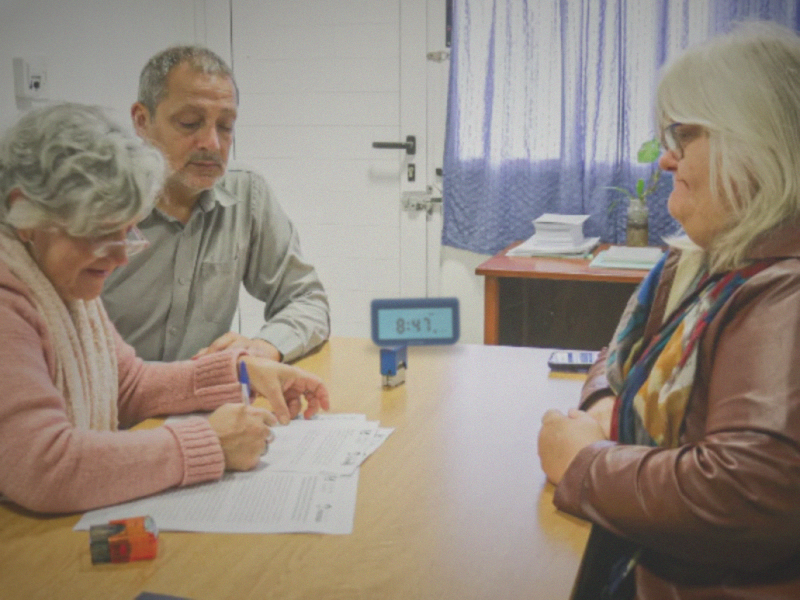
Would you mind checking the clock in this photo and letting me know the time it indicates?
8:47
